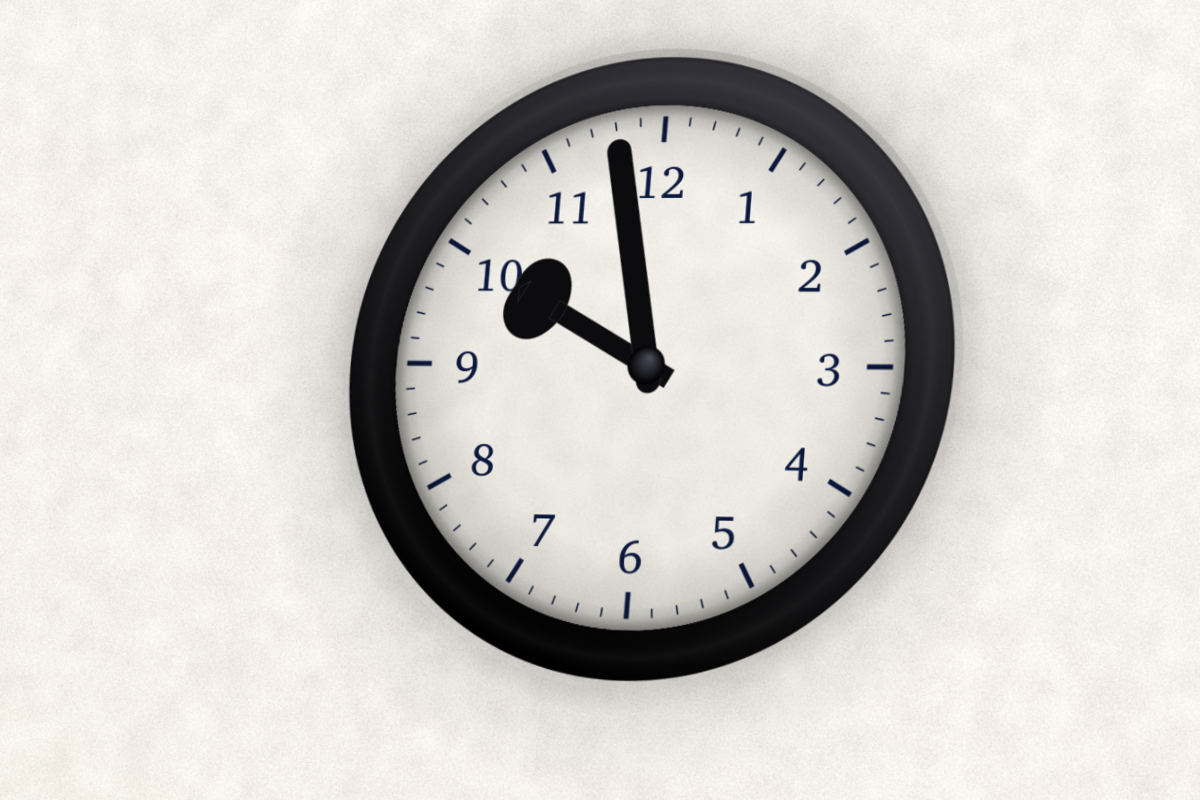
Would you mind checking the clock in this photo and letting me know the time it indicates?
9:58
